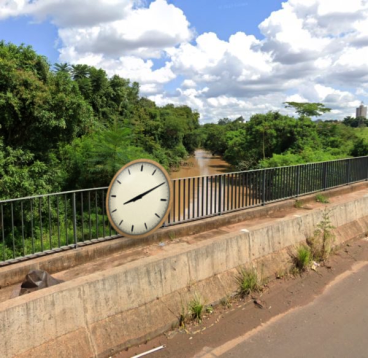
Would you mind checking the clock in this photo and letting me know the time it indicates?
8:10
